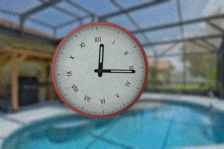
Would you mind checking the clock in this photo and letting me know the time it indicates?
12:16
